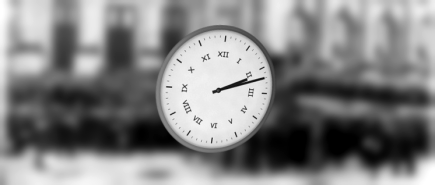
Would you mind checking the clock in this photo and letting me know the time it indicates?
2:12
